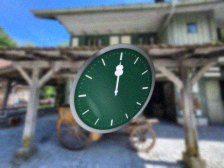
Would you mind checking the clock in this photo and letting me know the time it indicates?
12:00
